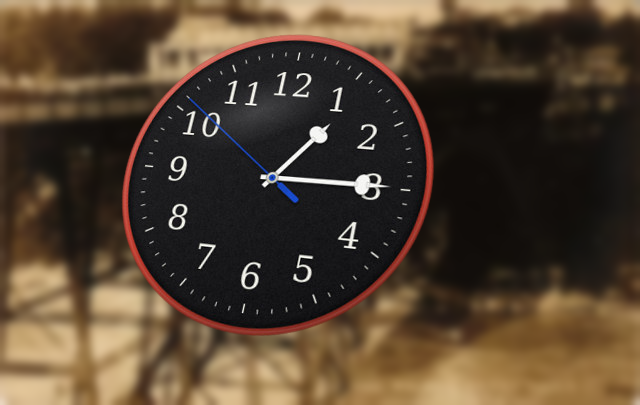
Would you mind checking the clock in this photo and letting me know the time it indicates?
1:14:51
